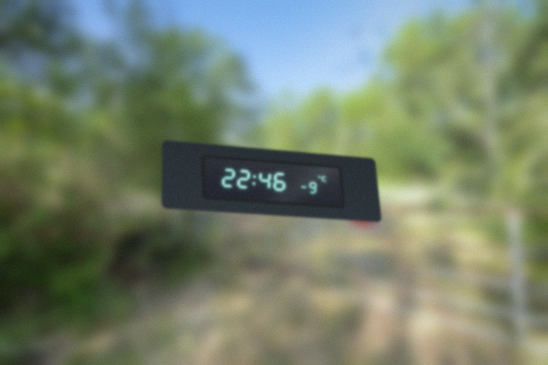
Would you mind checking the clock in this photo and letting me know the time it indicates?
22:46
